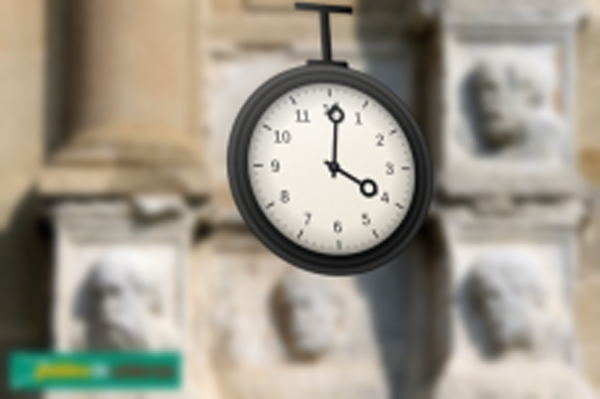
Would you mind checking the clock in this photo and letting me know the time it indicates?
4:01
